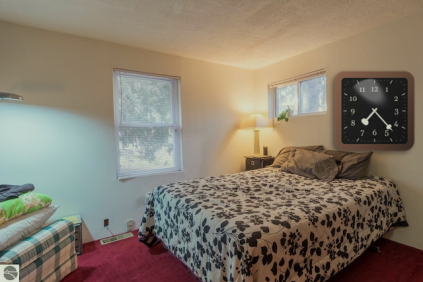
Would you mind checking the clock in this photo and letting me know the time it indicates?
7:23
